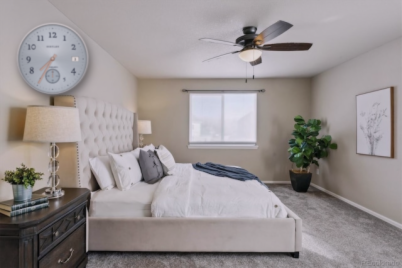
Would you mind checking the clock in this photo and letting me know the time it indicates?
7:35
